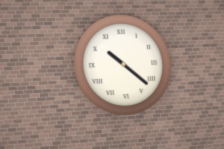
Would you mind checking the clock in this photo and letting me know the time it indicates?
10:22
